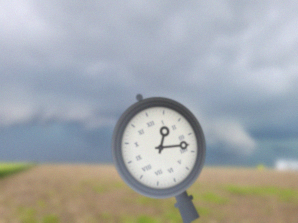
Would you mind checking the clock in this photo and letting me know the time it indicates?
1:18
